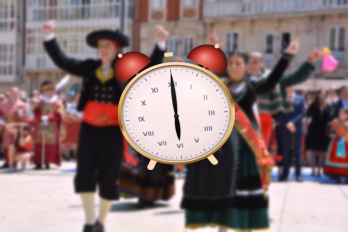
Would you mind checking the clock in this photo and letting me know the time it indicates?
6:00
